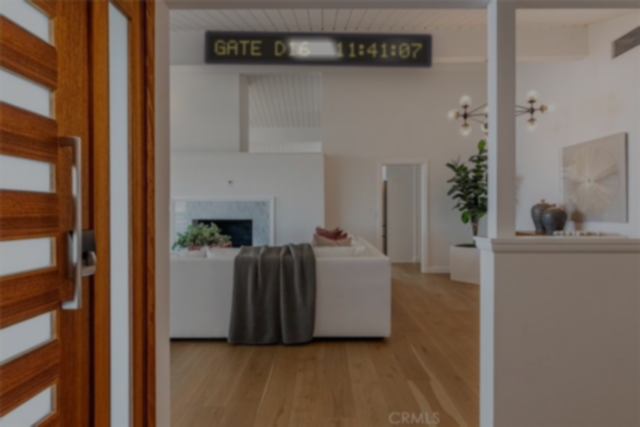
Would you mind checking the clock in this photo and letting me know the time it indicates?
11:41:07
